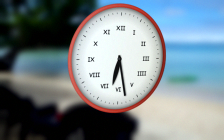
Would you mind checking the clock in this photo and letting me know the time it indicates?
6:28
